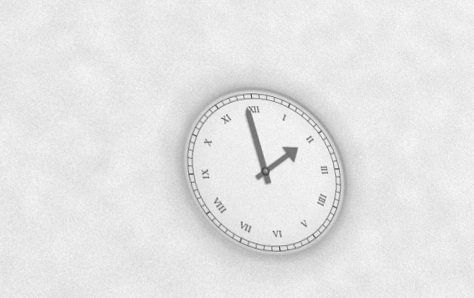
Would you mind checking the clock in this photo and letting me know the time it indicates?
1:59
